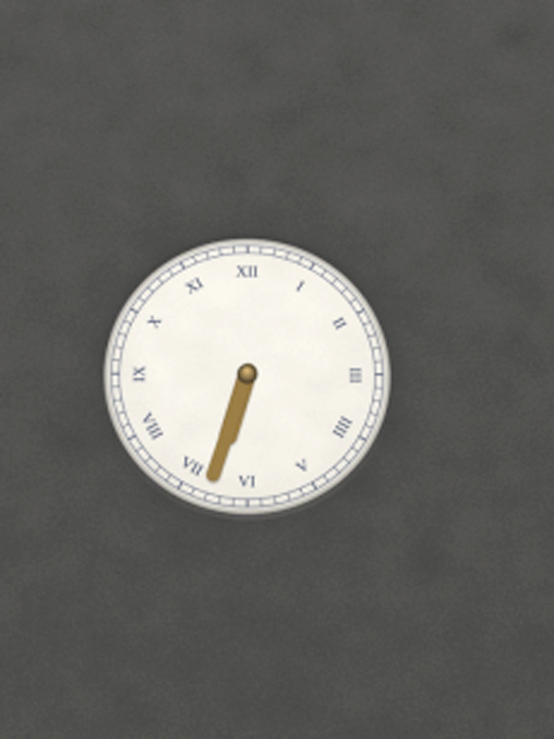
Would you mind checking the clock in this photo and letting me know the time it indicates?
6:33
